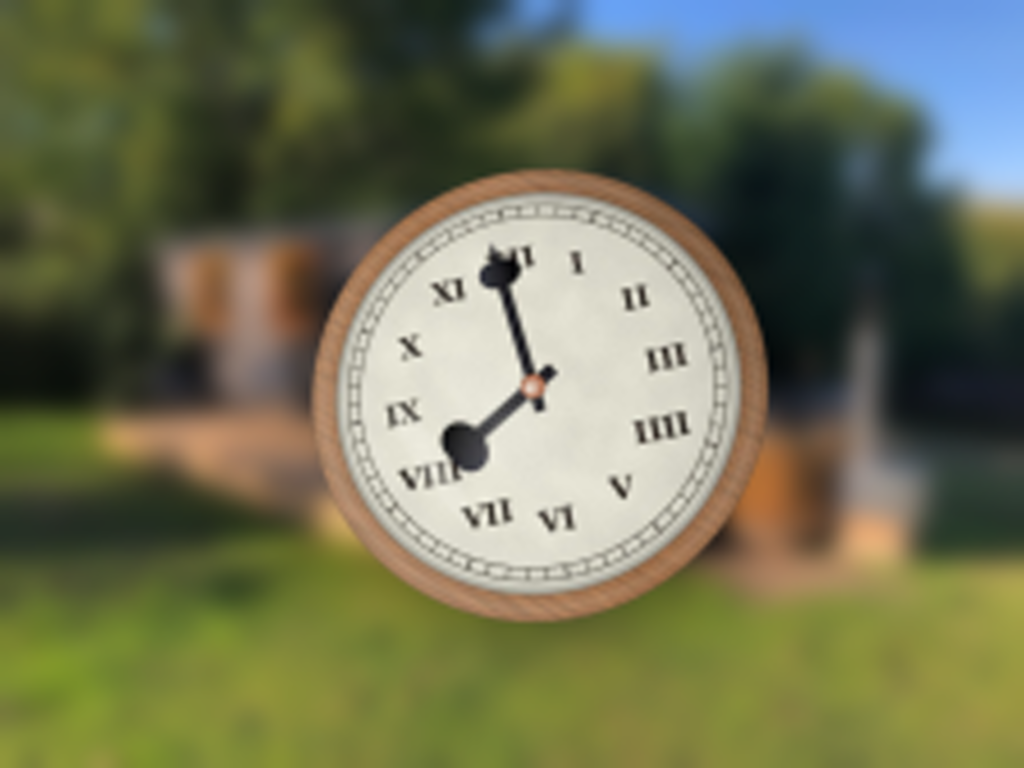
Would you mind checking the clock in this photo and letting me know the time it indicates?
7:59
